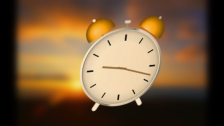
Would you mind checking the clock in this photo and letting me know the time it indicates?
9:18
